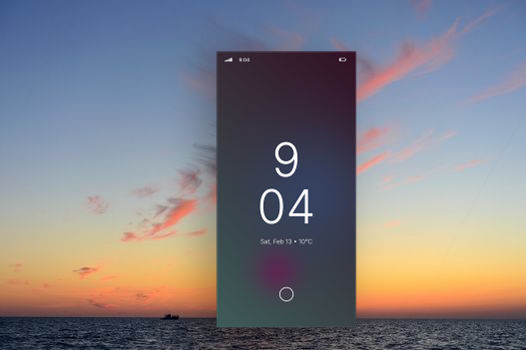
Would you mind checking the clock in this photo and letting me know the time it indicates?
9:04
